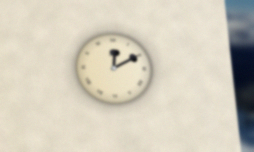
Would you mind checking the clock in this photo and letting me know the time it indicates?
12:10
